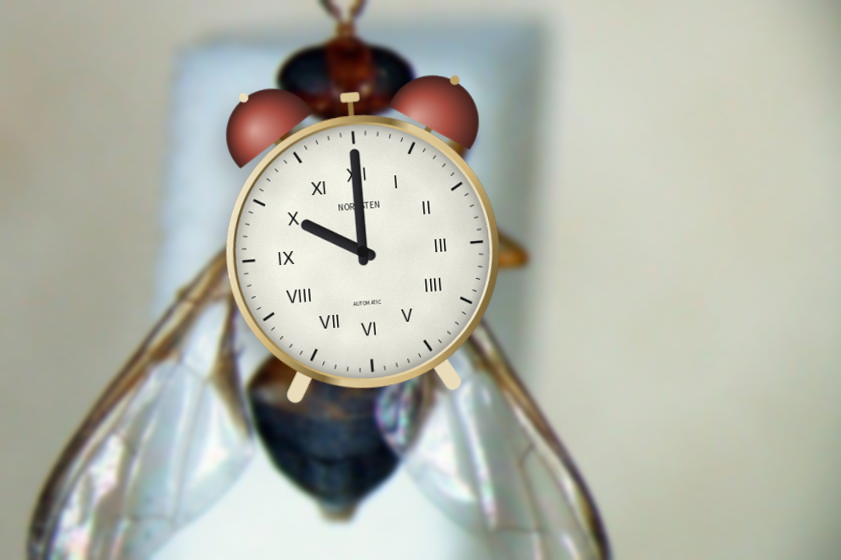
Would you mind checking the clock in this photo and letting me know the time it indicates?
10:00
